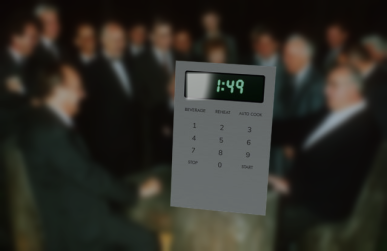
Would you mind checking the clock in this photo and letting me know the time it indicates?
1:49
